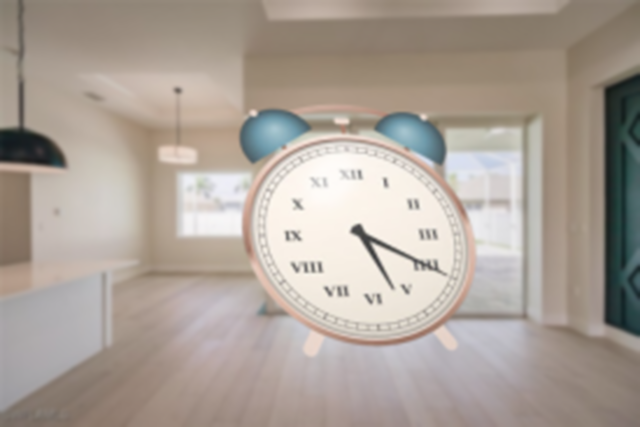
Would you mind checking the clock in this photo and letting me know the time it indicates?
5:20
